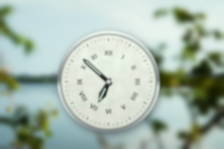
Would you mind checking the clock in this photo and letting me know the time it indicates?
6:52
